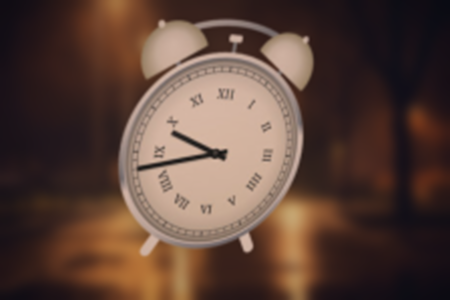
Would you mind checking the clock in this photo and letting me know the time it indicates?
9:43
